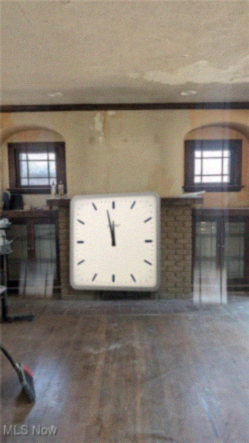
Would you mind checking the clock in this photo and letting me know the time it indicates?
11:58
